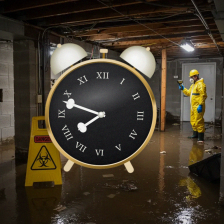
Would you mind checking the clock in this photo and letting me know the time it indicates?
7:48
